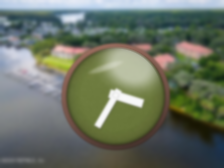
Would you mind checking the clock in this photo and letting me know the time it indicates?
3:35
